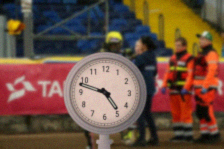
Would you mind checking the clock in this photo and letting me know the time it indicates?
4:48
